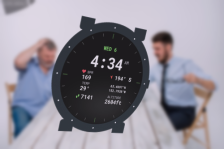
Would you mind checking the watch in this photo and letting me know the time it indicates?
4:34
